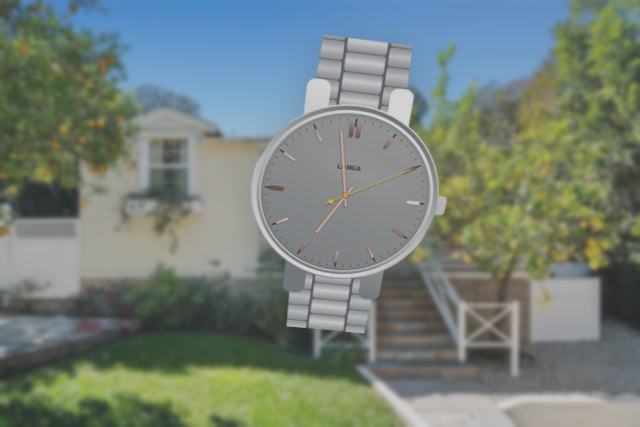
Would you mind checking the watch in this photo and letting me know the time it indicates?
6:58:10
